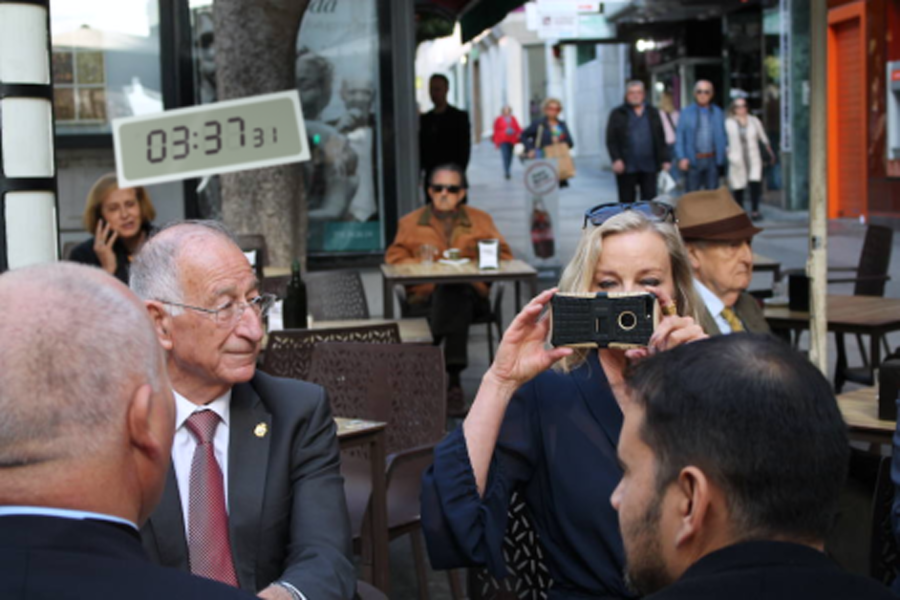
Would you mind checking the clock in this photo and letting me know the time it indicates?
3:37:31
